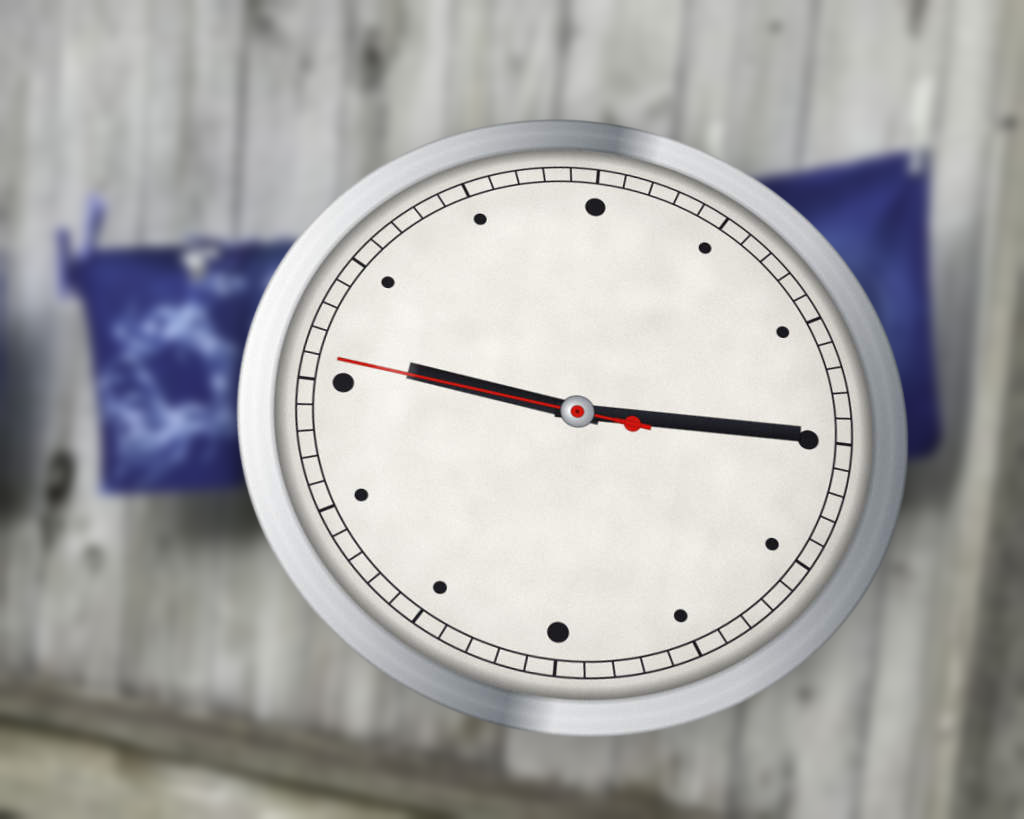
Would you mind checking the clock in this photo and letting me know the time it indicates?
9:14:46
